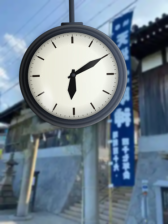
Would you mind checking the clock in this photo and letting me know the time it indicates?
6:10
